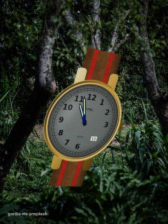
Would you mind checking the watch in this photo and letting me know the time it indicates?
10:57
